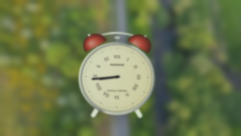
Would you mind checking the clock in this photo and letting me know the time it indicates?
8:44
